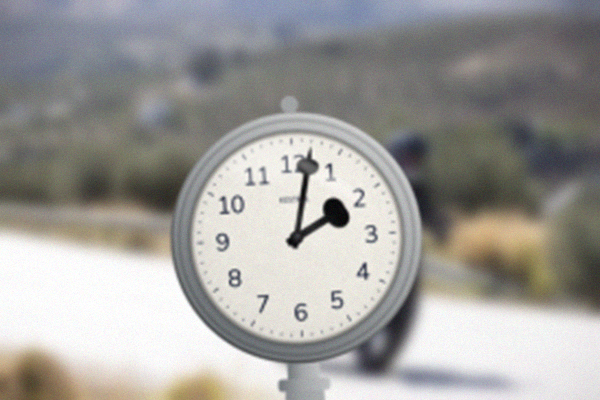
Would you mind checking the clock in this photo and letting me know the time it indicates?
2:02
